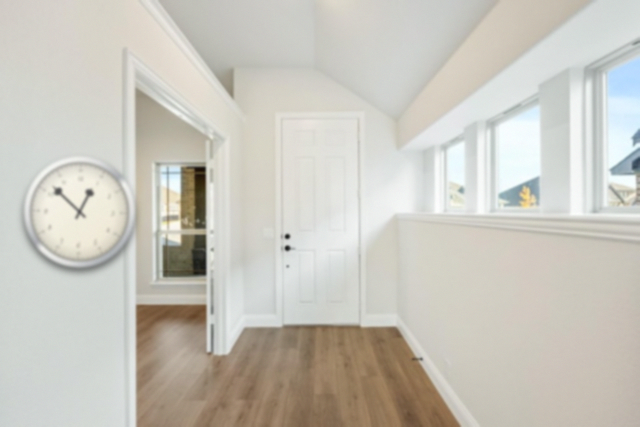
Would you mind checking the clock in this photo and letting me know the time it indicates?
12:52
